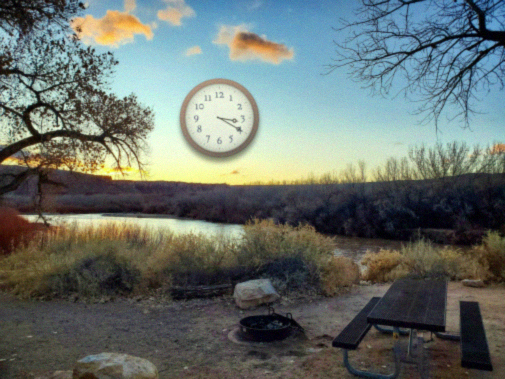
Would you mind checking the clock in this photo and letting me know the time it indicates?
3:20
